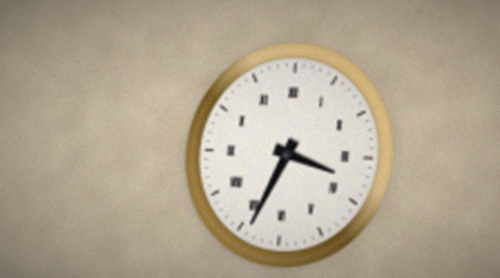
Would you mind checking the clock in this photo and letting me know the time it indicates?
3:34
